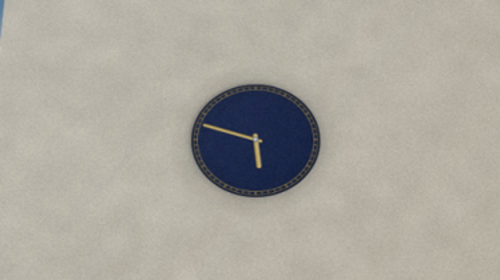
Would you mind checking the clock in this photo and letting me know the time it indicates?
5:48
